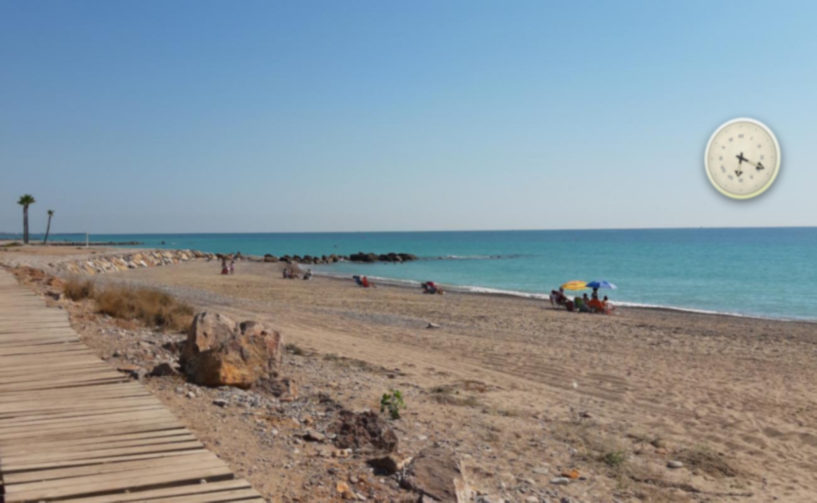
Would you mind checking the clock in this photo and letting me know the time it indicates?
6:19
